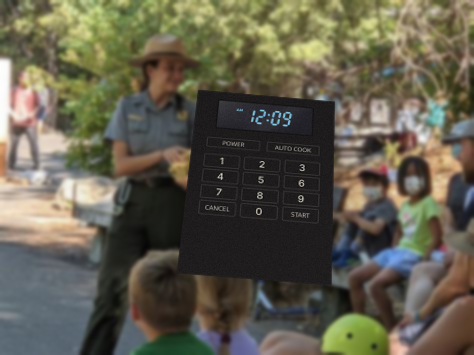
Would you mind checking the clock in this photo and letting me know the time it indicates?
12:09
